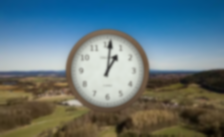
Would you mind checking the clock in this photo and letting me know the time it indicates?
1:01
